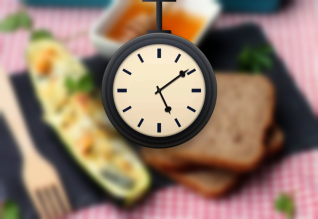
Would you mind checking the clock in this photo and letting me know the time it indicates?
5:09
